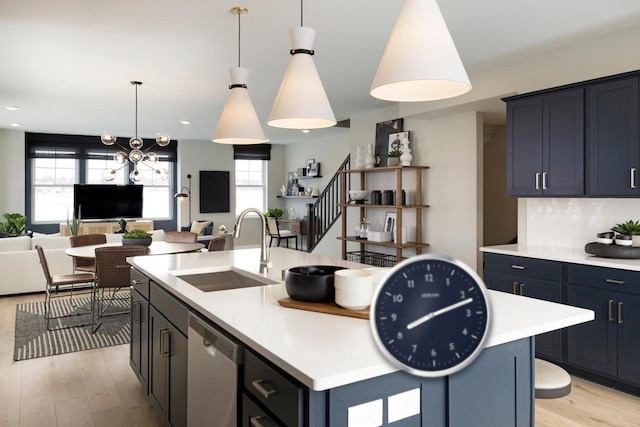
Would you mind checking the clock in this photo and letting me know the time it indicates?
8:12
